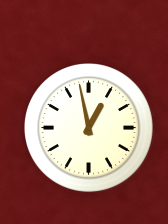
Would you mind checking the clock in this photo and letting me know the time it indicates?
12:58
